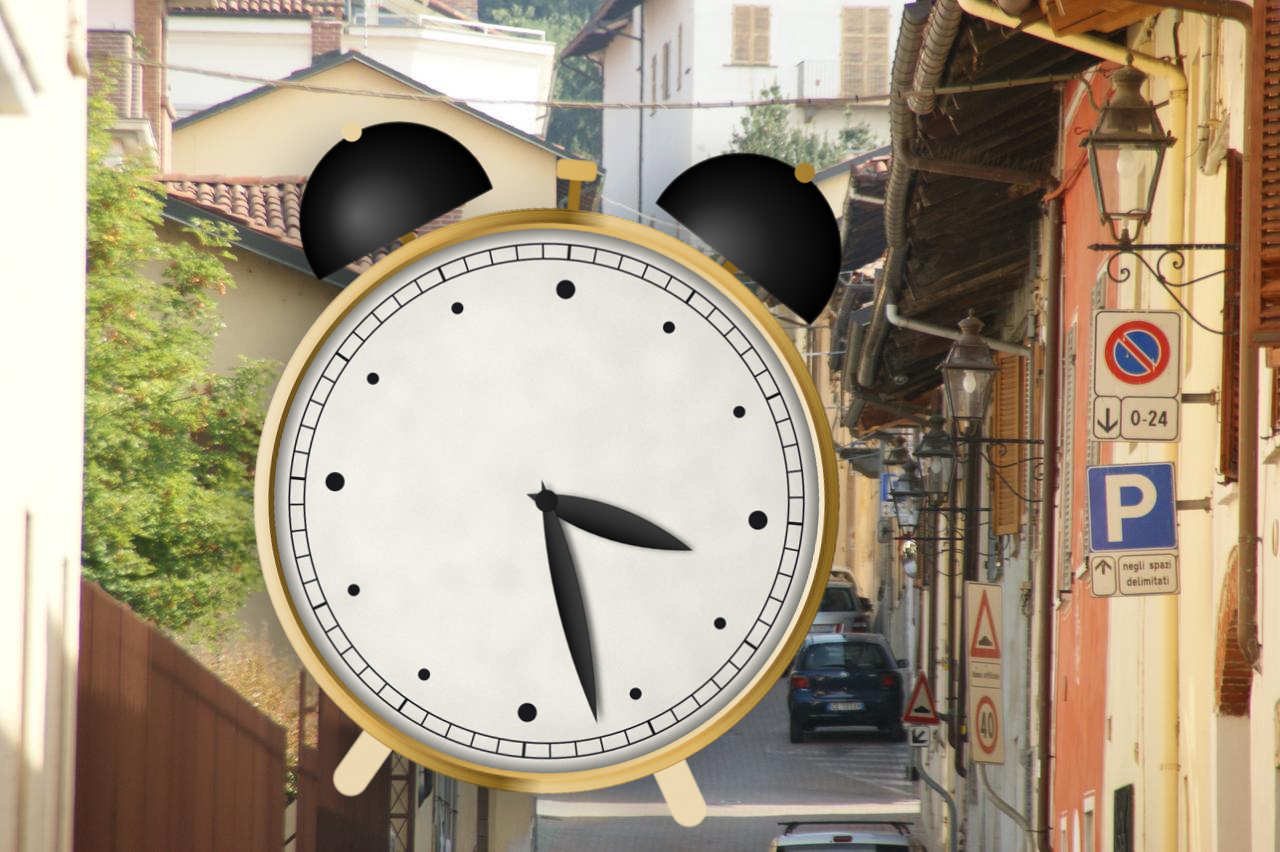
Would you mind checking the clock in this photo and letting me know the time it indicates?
3:27
